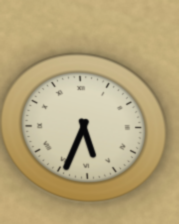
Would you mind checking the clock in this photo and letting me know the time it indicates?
5:34
